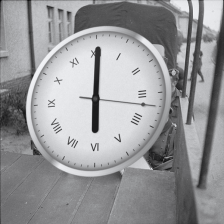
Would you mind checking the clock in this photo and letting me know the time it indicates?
6:00:17
